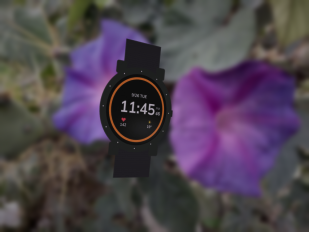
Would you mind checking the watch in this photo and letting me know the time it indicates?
11:45
